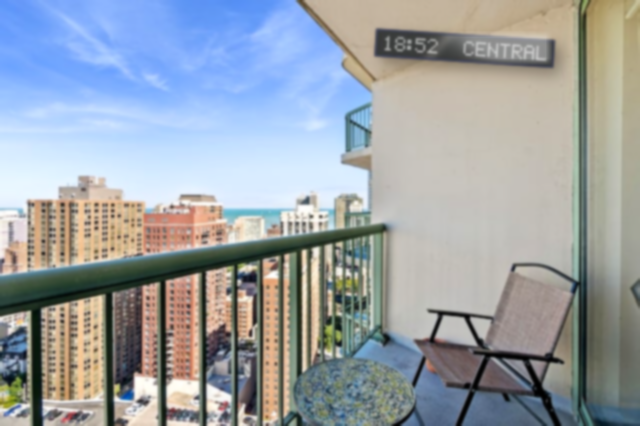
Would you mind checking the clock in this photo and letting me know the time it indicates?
18:52
